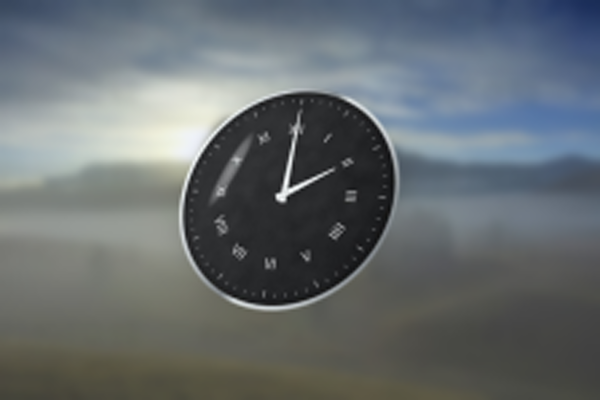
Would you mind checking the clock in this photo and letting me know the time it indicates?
2:00
